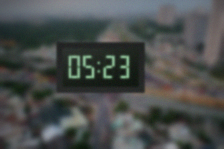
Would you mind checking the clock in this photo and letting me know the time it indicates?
5:23
